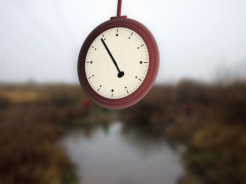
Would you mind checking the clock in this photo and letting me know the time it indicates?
4:54
